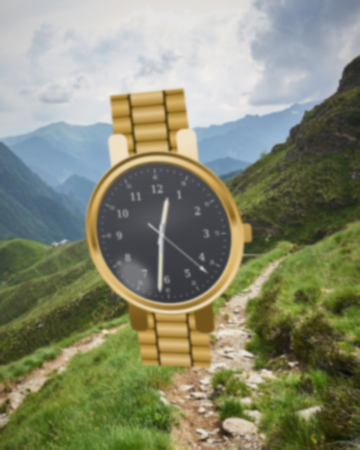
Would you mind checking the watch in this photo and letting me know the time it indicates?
12:31:22
